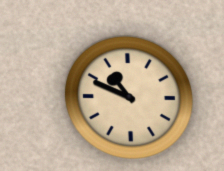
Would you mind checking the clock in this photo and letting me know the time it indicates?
10:49
